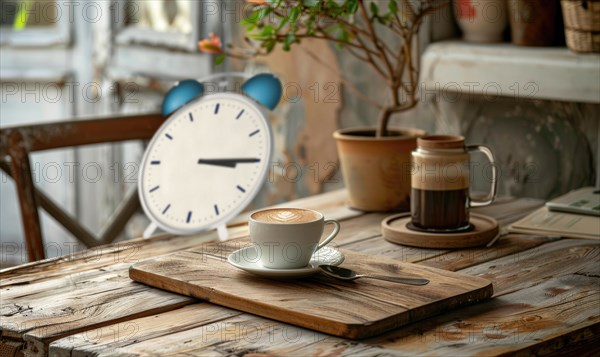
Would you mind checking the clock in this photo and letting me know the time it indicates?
3:15
